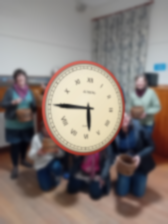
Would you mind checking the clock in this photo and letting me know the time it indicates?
5:45
